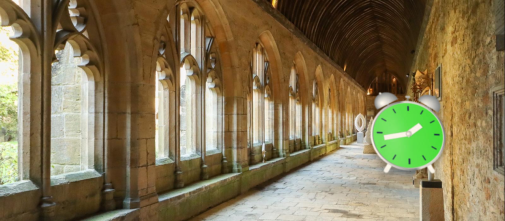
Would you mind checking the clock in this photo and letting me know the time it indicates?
1:43
